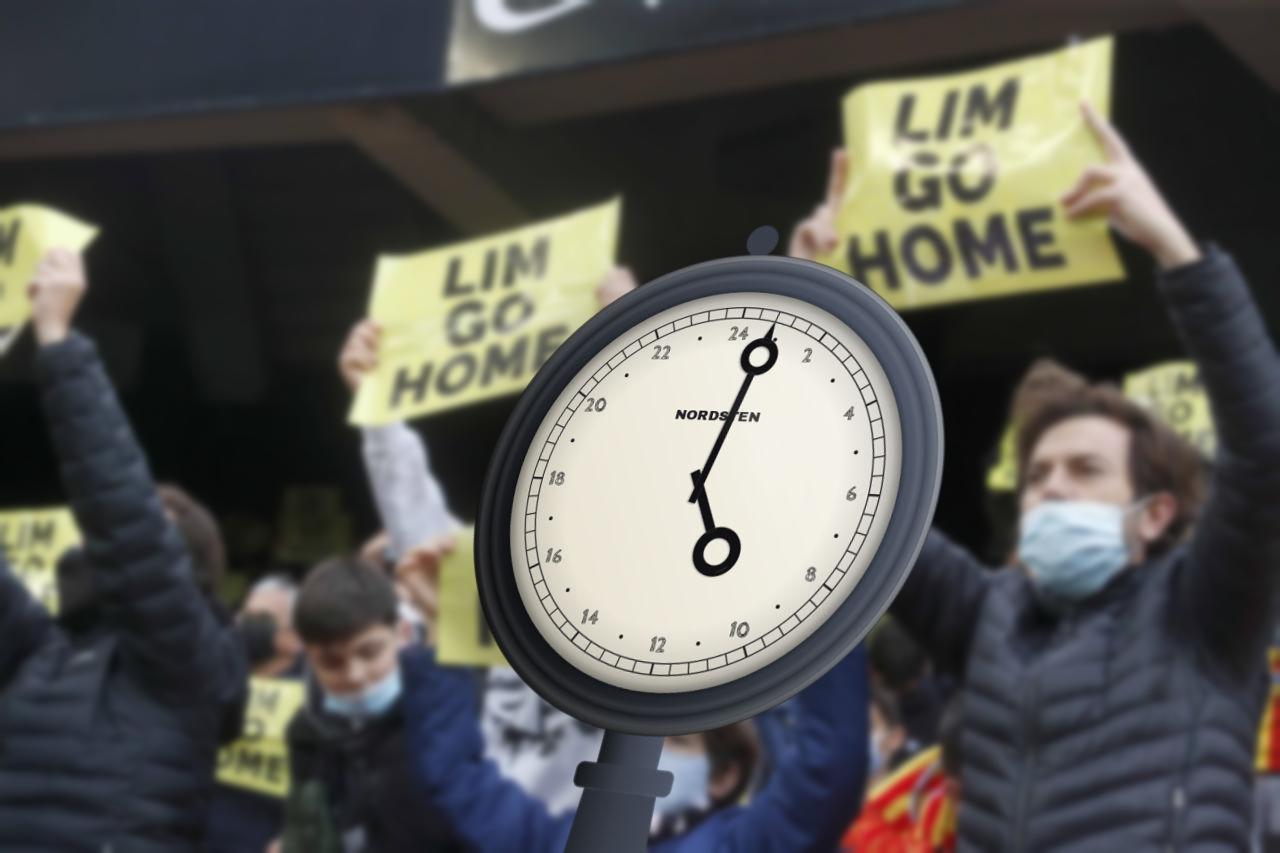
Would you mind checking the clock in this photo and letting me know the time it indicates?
10:02
